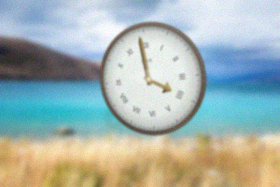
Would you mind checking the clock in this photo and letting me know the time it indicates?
3:59
